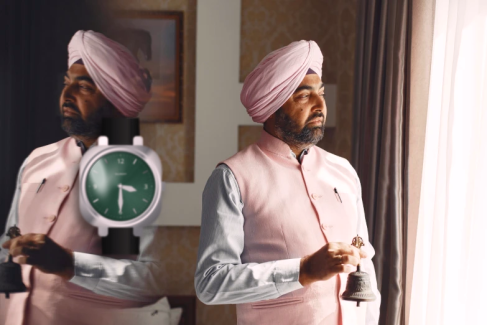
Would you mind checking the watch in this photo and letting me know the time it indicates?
3:30
